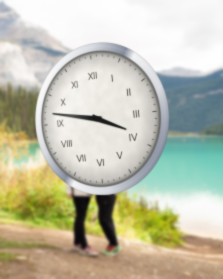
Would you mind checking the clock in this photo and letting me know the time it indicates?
3:47
